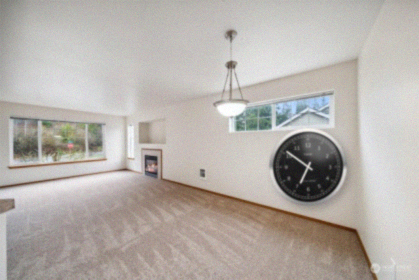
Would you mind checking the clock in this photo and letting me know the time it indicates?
6:51
